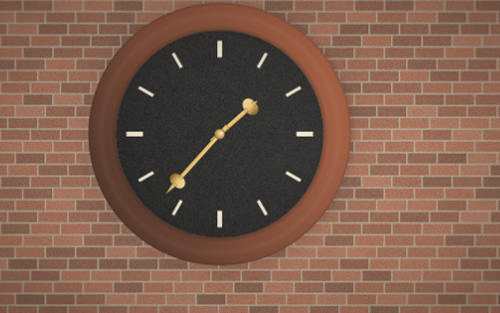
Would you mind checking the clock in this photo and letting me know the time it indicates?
1:37
